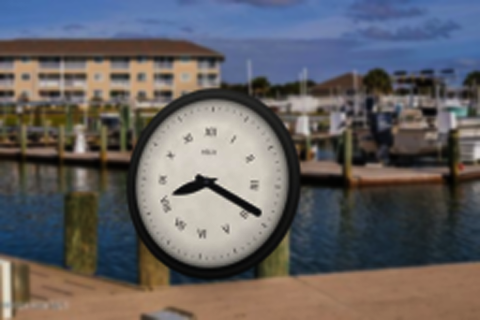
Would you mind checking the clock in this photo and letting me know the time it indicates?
8:19
